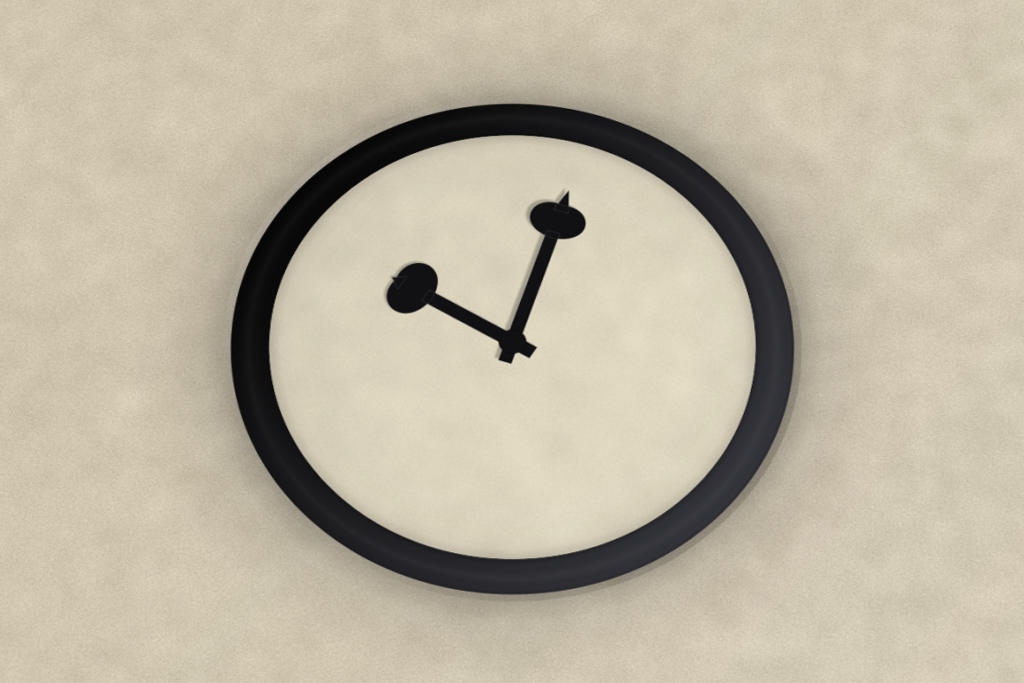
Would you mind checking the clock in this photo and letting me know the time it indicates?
10:03
